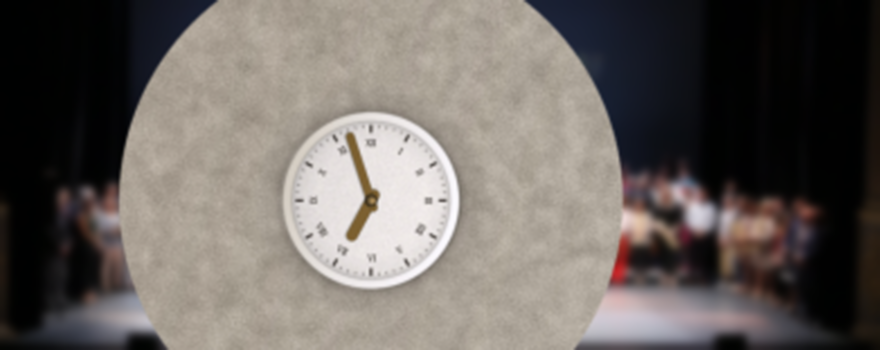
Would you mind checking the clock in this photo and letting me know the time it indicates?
6:57
